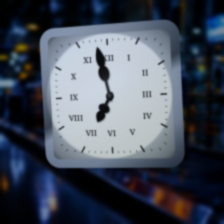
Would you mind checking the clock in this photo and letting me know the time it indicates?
6:58
